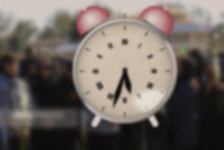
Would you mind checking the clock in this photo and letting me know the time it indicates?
5:33
